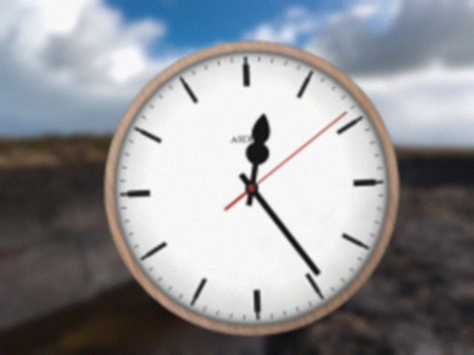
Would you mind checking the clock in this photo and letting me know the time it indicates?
12:24:09
